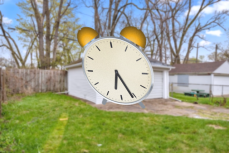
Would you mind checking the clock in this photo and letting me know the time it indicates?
6:26
